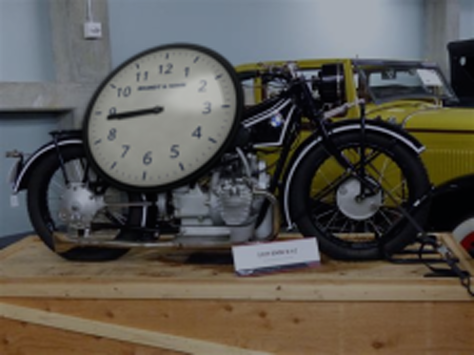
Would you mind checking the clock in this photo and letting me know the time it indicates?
8:44
